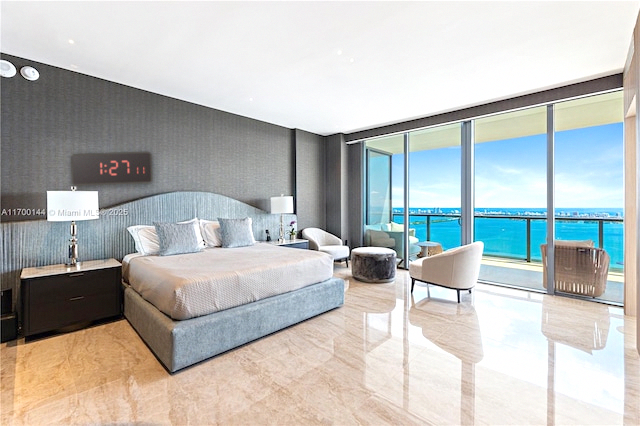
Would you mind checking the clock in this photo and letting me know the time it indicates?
1:27
